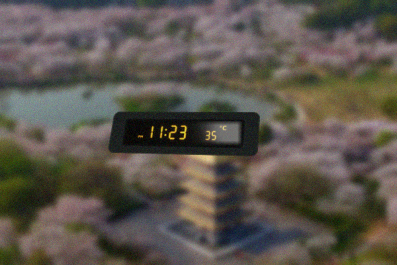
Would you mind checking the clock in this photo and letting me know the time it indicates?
11:23
